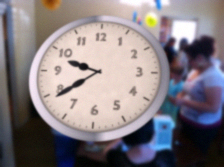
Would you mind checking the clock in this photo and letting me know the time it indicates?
9:39
